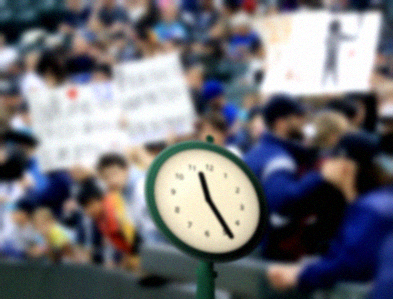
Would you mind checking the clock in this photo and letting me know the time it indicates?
11:24
